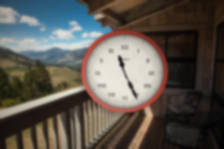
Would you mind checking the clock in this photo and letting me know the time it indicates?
11:26
